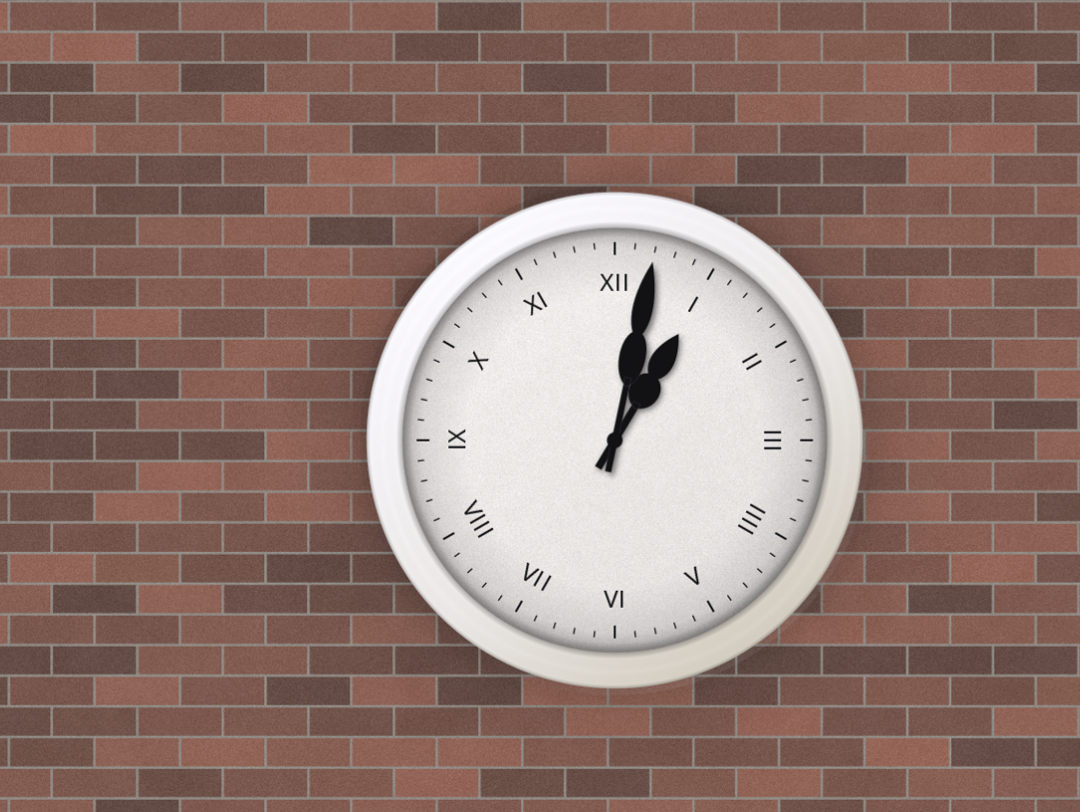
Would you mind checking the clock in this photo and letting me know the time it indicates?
1:02
